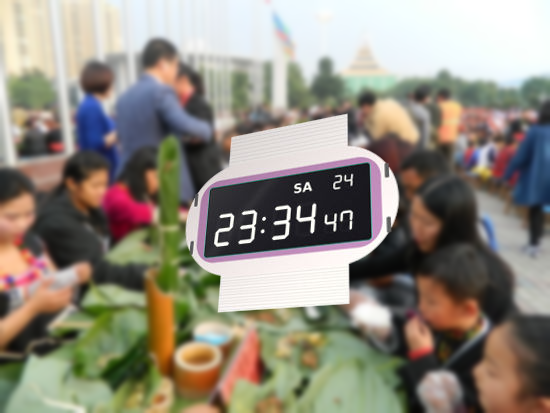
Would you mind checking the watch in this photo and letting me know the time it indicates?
23:34:47
